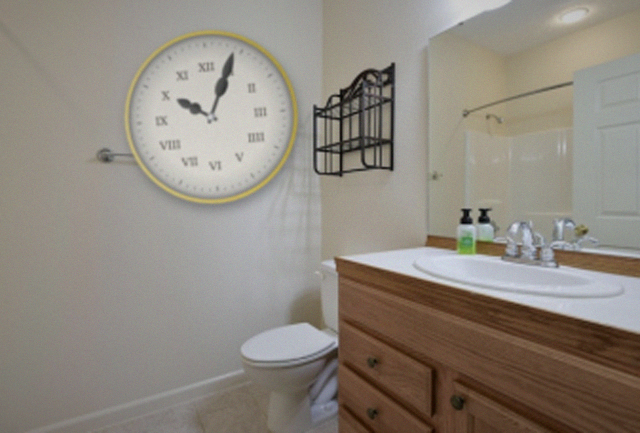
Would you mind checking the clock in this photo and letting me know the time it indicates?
10:04
